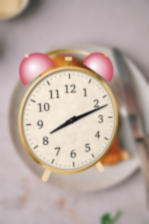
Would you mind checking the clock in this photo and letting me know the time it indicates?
8:12
